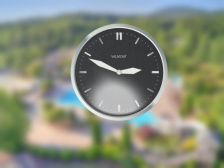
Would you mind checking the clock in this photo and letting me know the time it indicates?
2:49
